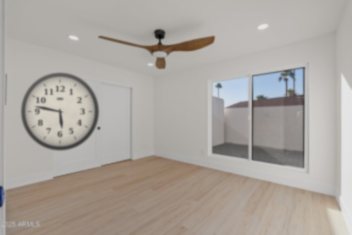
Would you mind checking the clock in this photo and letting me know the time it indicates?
5:47
